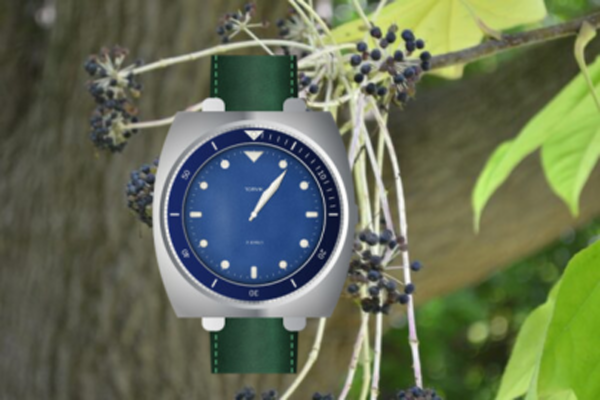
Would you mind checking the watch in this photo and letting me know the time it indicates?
1:06
